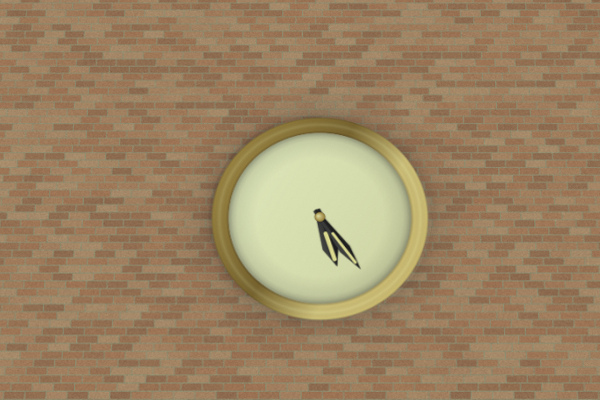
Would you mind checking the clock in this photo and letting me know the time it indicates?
5:24
